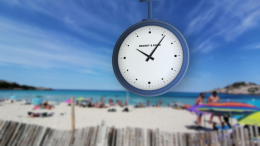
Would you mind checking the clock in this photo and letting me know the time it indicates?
10:06
